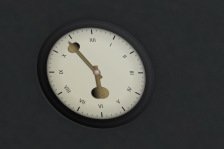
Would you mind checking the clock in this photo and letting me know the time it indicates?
5:54
